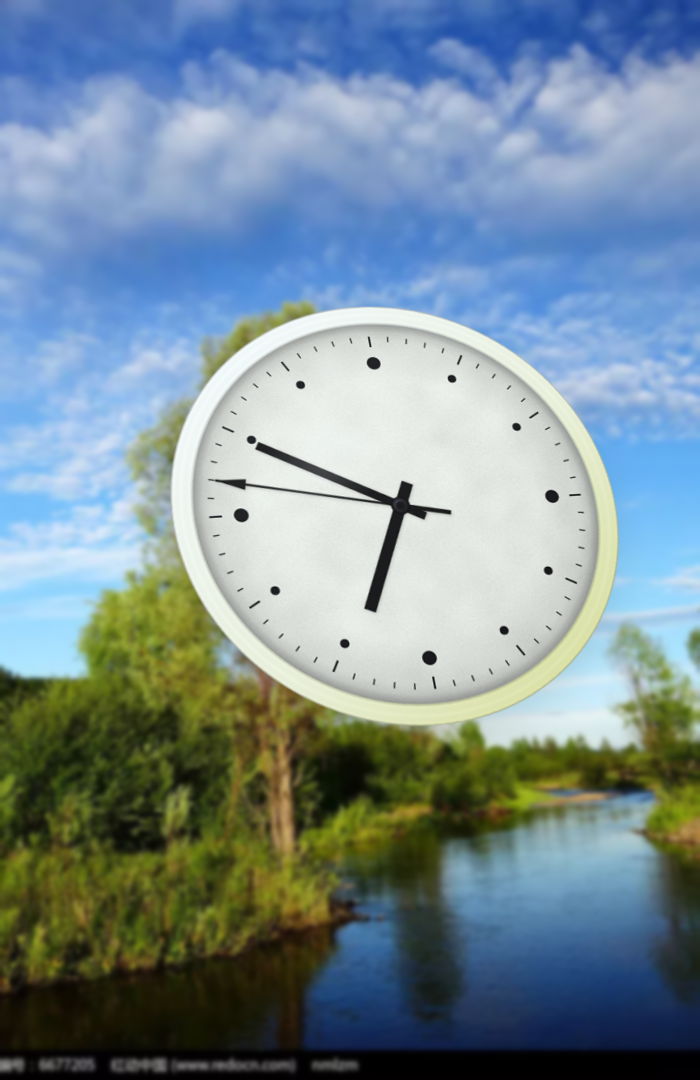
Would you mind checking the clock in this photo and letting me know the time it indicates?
6:49:47
